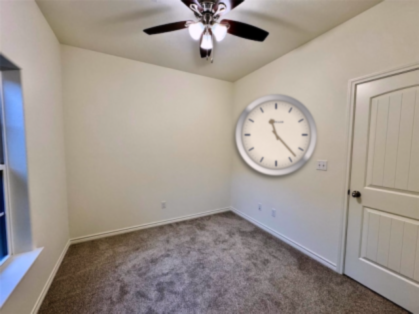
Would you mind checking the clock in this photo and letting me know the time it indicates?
11:23
